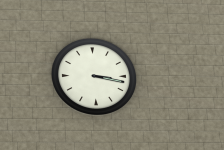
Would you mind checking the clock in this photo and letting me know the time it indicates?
3:17
